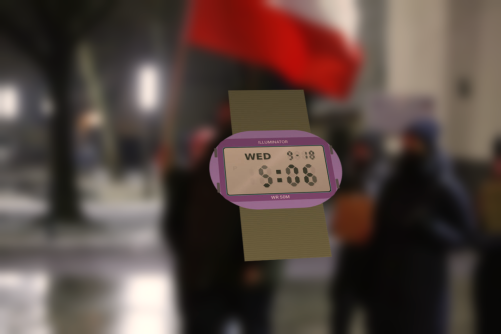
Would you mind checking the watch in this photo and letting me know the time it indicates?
5:06
